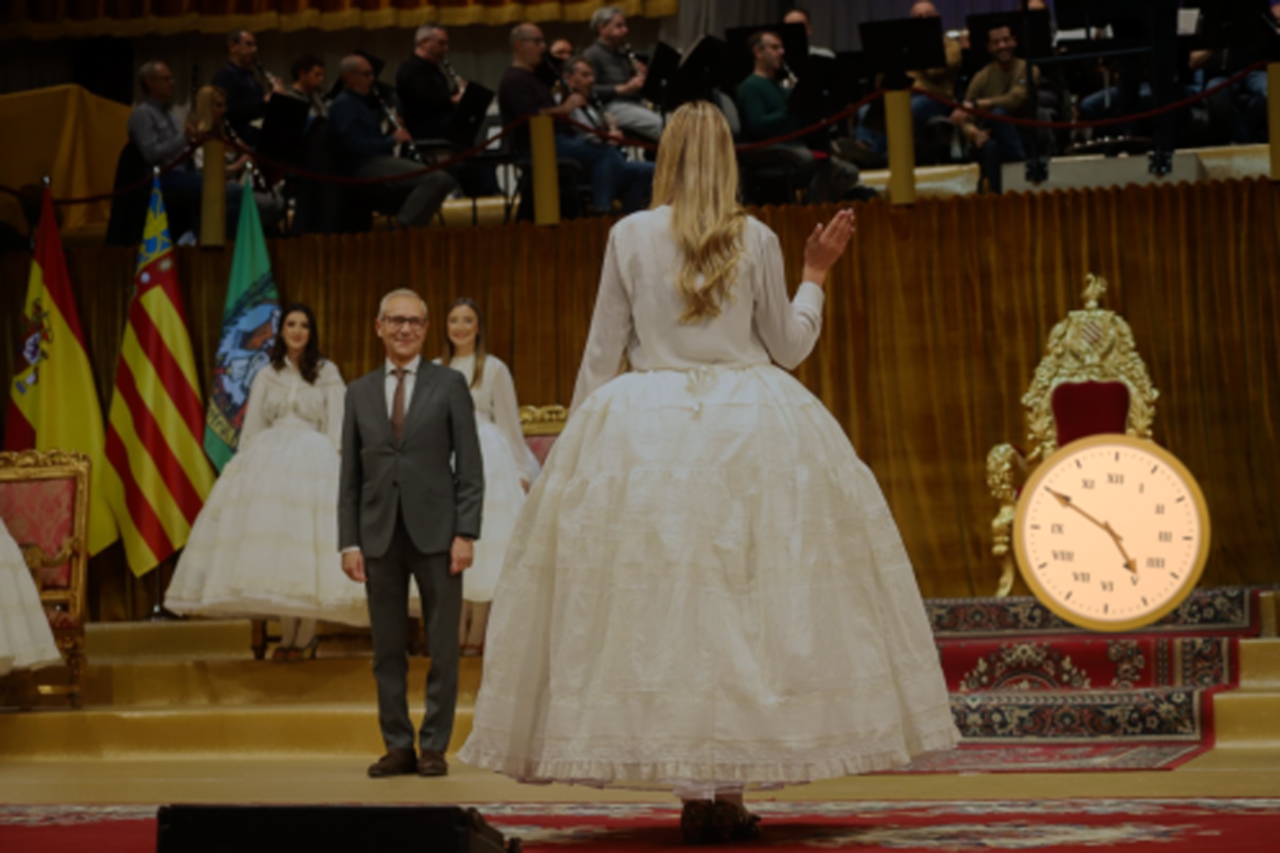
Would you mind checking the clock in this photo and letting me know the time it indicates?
4:50
